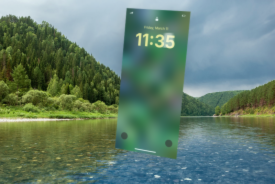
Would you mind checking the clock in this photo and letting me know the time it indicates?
11:35
